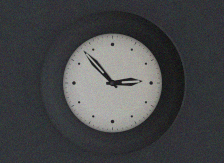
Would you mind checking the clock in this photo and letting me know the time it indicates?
2:53
